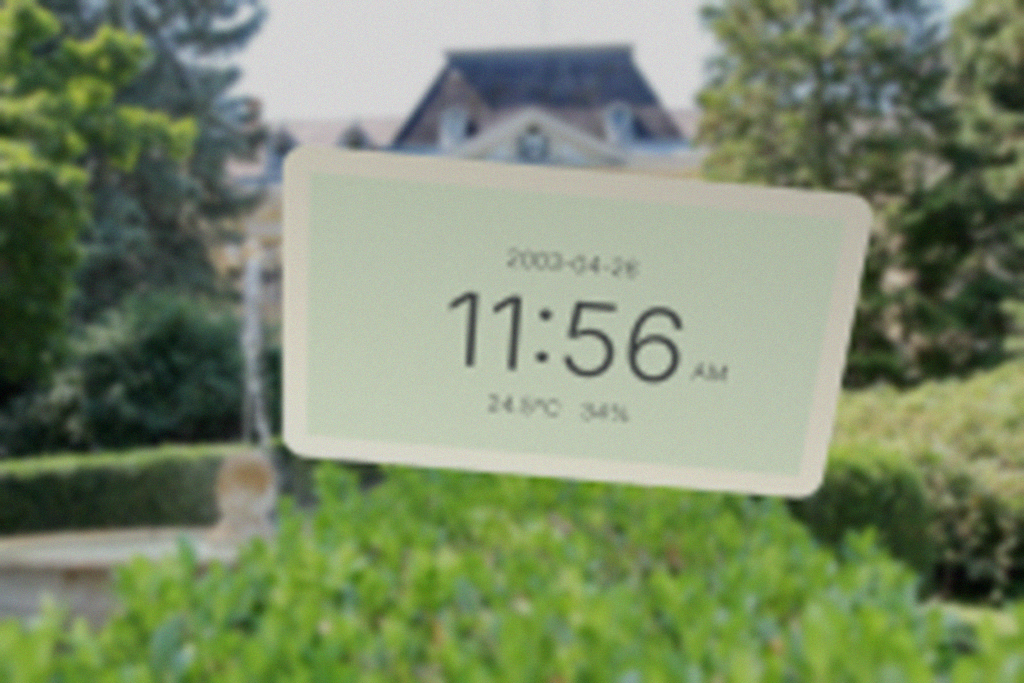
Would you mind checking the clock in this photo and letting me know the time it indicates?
11:56
